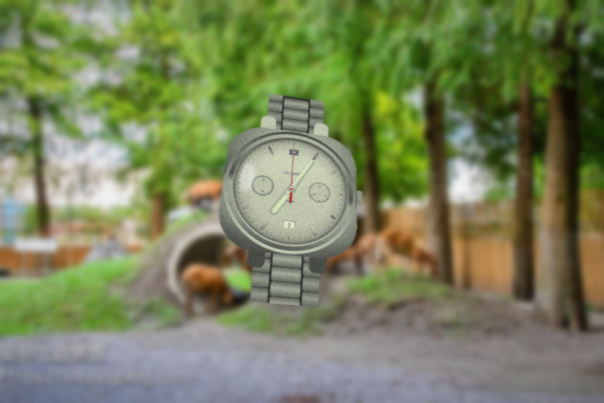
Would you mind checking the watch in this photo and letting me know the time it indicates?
7:05
